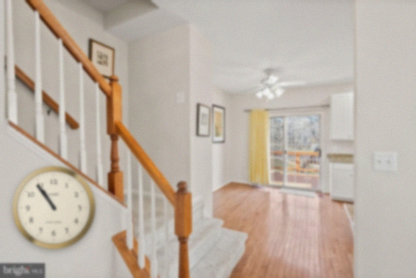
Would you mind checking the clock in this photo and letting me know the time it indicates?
10:54
